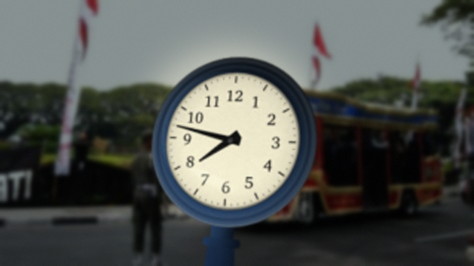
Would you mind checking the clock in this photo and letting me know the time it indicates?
7:47
